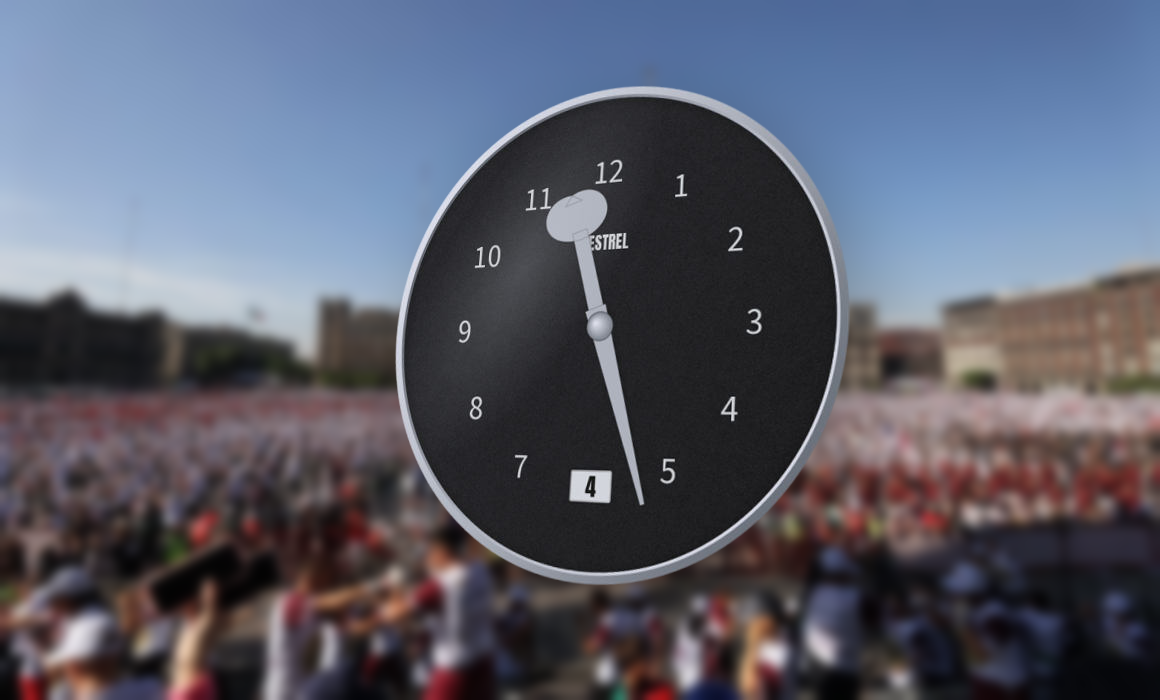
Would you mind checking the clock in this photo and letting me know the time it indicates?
11:27
